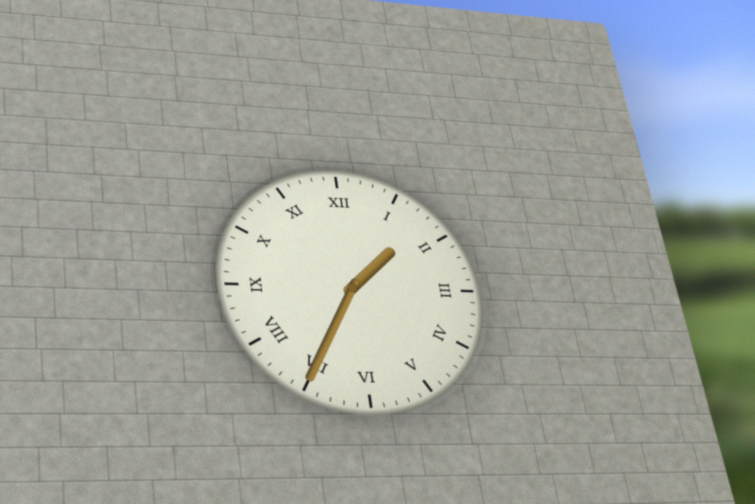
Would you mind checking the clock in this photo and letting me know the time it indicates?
1:35
